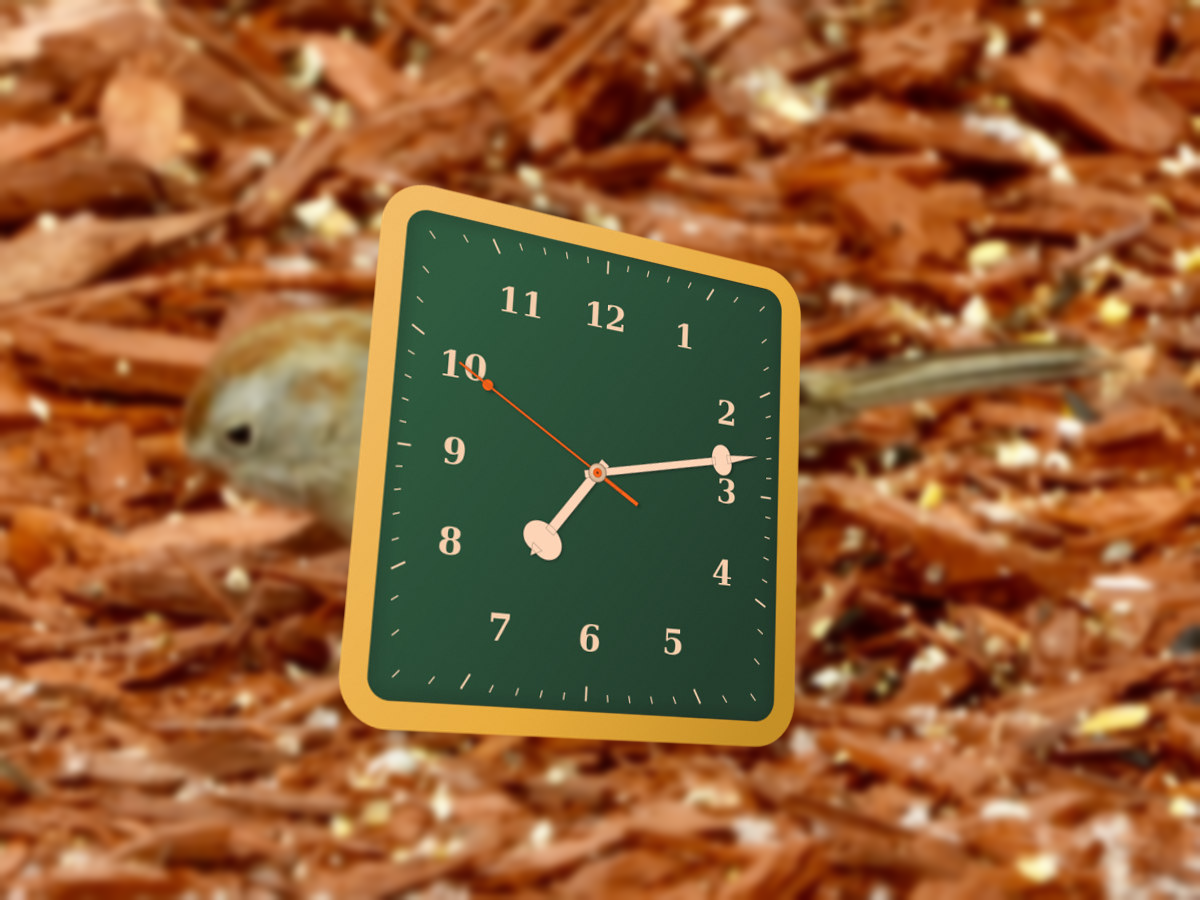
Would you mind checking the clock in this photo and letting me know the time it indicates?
7:12:50
